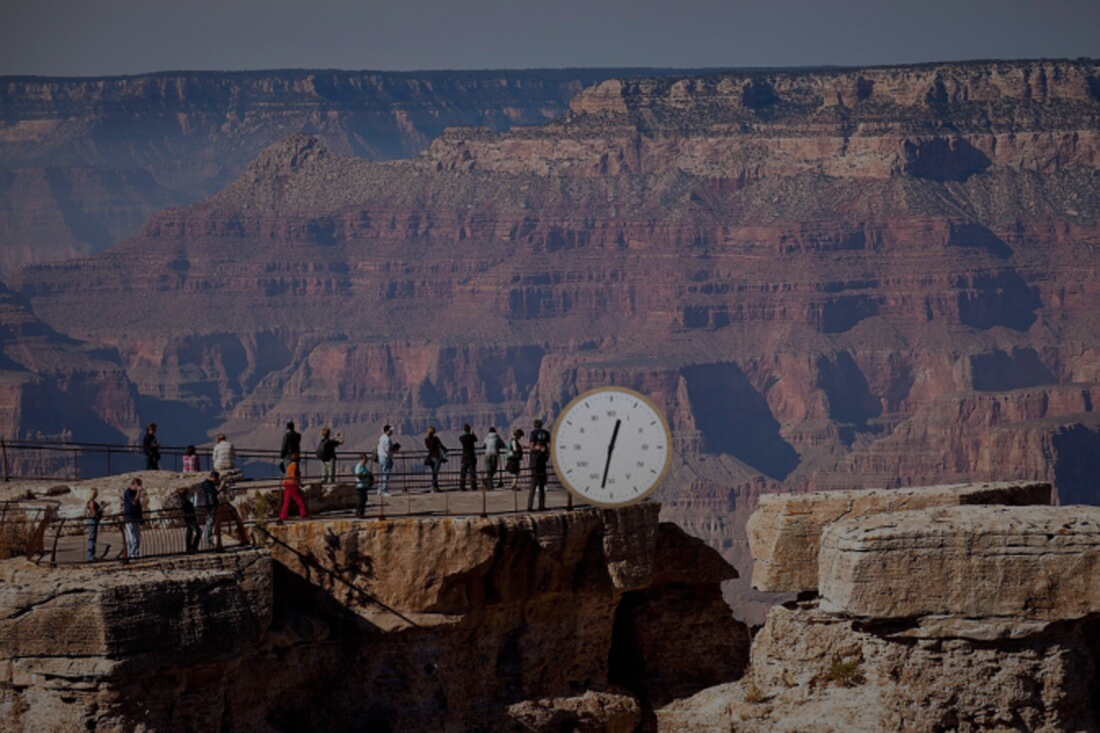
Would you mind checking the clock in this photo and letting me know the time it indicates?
12:32
